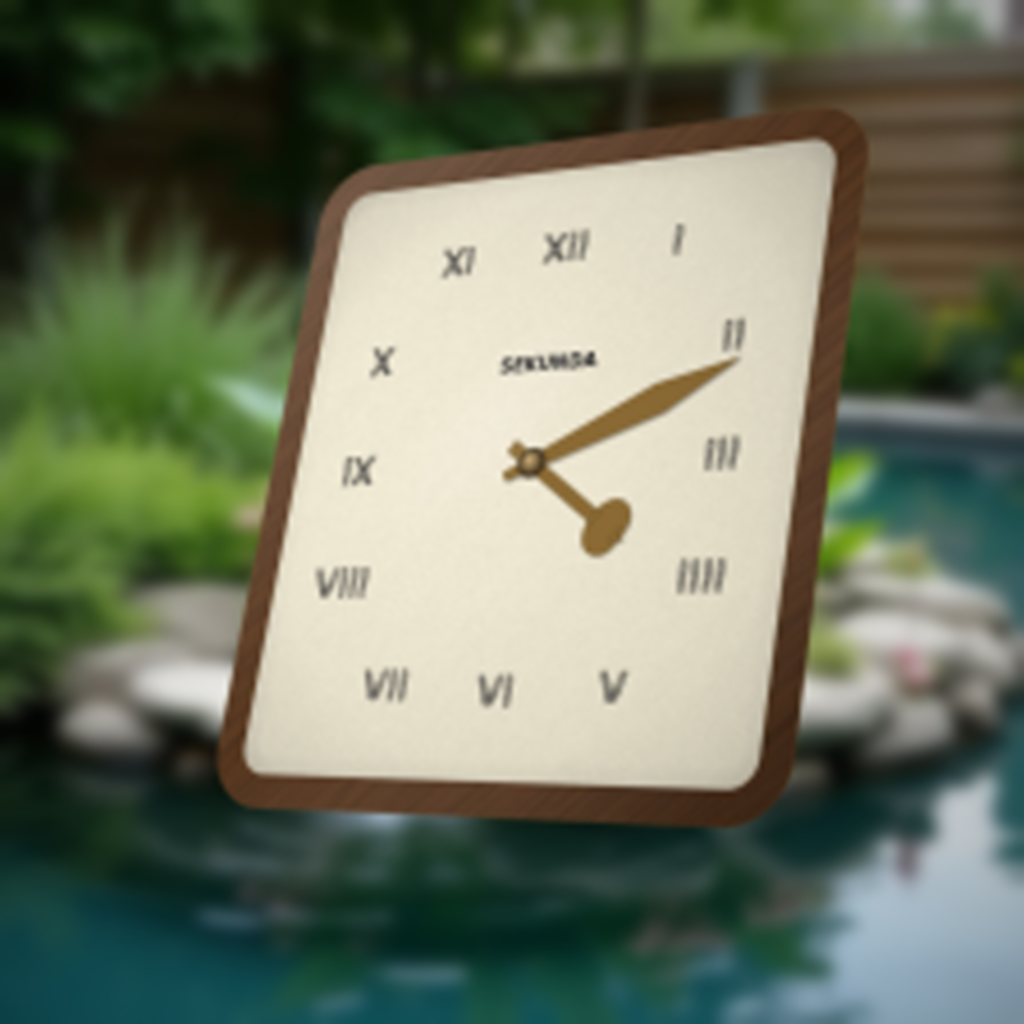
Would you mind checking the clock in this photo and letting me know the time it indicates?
4:11
